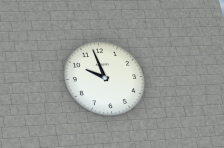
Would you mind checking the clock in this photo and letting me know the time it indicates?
9:58
